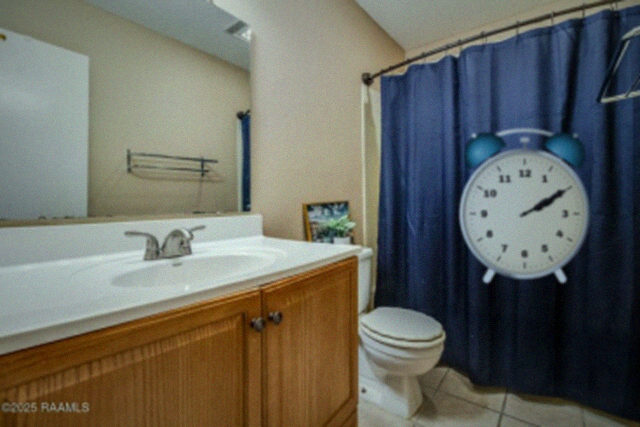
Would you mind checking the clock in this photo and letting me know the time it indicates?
2:10
